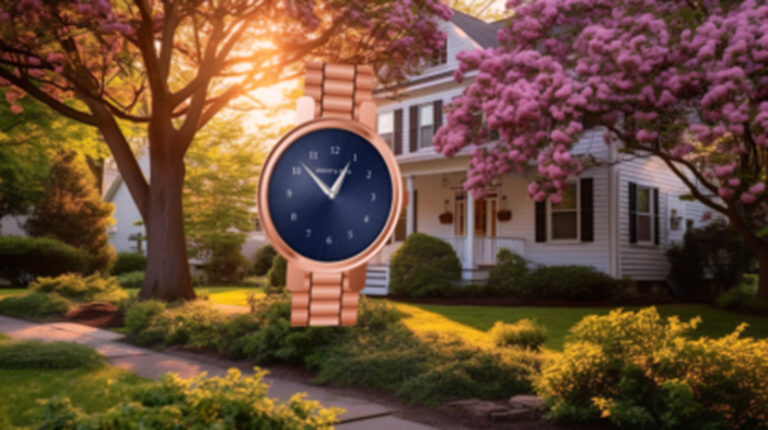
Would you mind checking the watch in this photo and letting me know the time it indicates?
12:52
